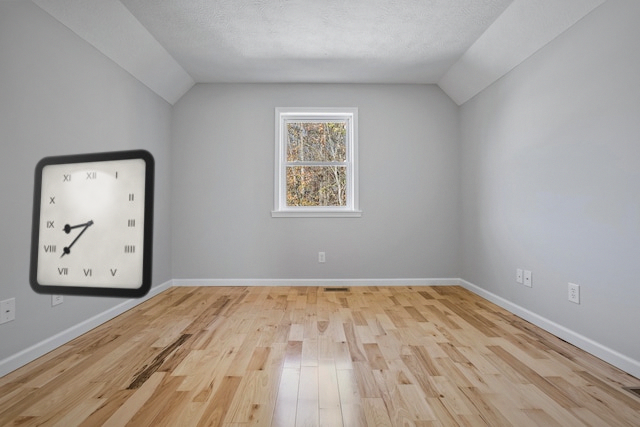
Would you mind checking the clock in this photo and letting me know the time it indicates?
8:37
